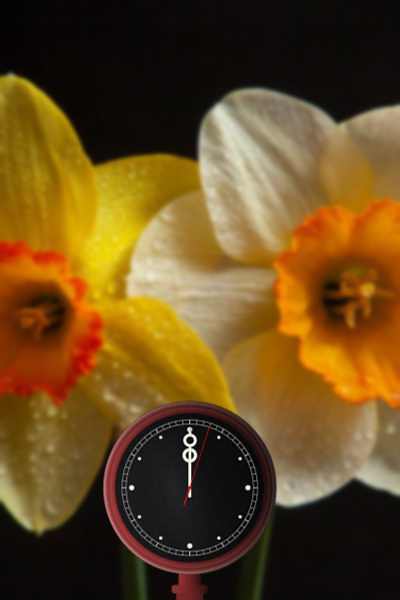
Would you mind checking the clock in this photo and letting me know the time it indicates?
12:00:03
